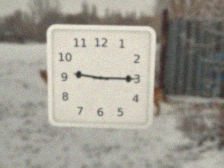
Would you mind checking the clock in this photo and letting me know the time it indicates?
9:15
